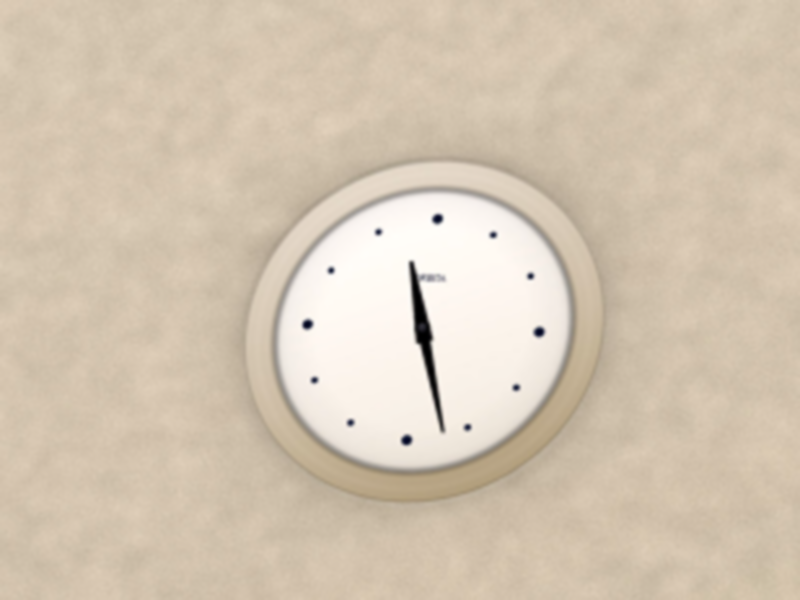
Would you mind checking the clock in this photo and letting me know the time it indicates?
11:27
